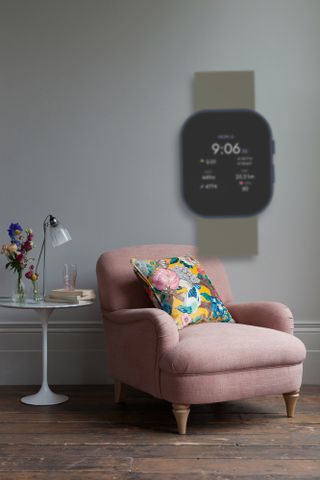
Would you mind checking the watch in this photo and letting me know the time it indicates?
9:06
